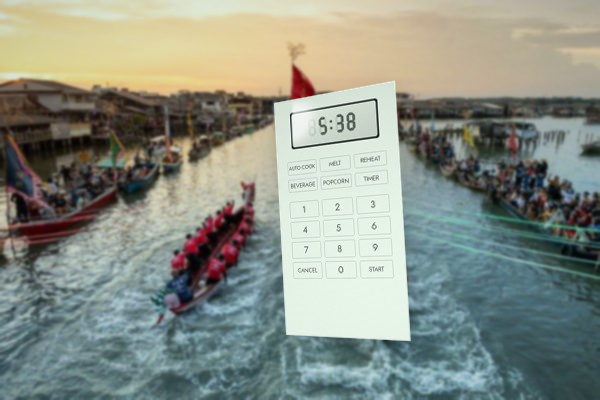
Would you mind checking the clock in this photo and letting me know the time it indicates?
5:38
